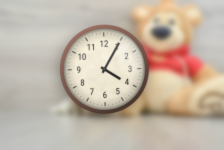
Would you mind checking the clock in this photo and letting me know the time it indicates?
4:05
